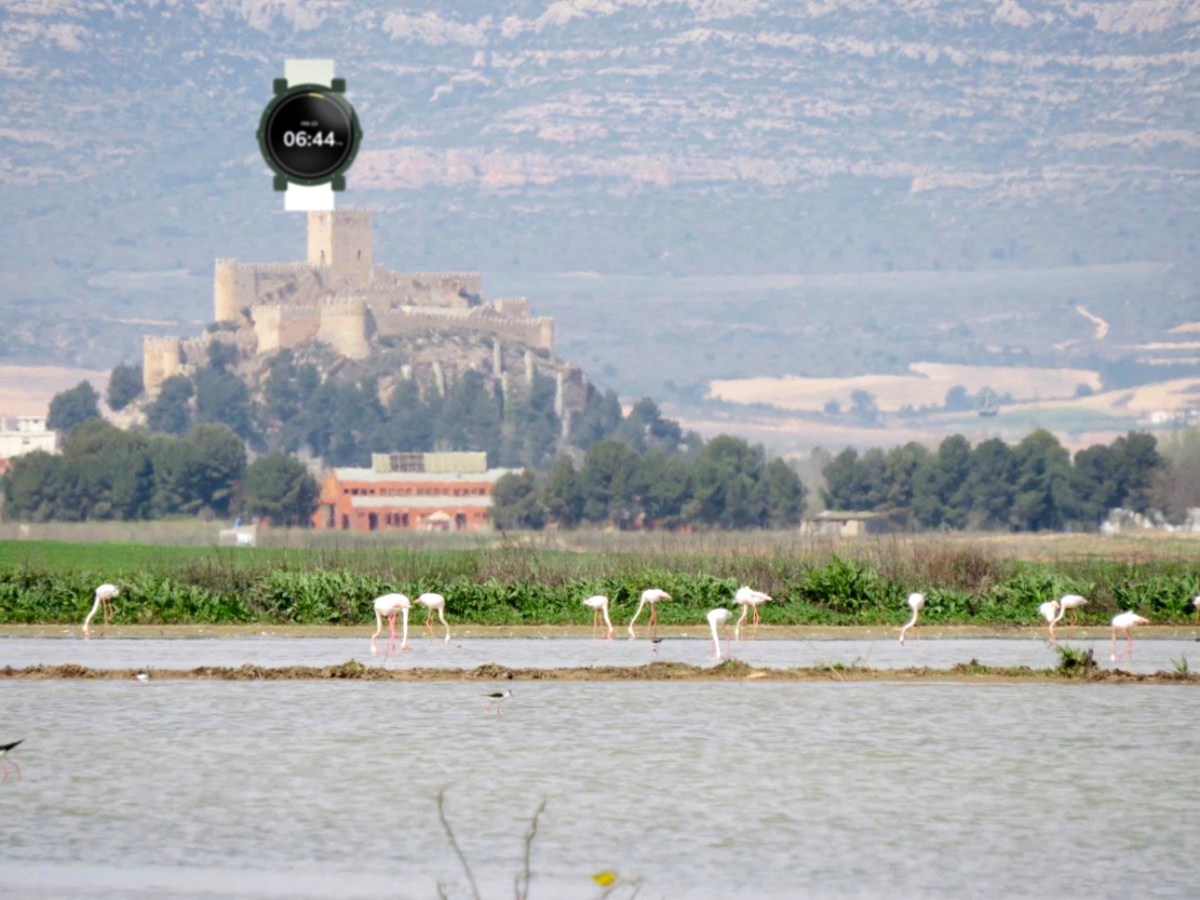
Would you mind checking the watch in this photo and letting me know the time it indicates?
6:44
